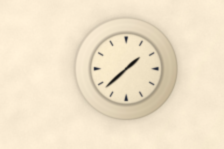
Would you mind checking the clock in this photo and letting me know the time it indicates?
1:38
